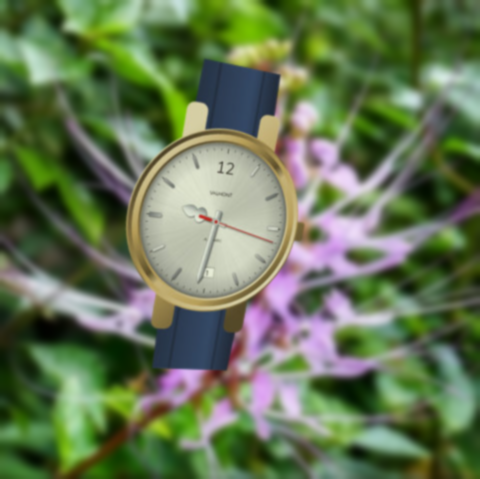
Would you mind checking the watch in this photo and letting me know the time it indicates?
9:31:17
